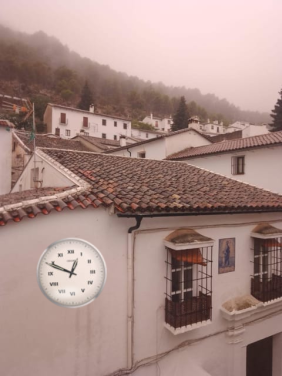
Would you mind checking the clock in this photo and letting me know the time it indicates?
12:49
